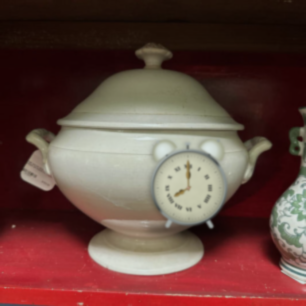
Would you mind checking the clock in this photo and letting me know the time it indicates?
8:00
